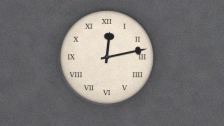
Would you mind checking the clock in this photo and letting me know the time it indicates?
12:13
